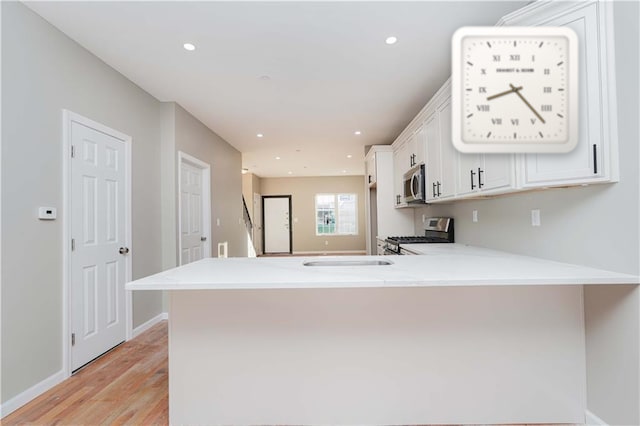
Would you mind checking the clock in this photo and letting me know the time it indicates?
8:23
